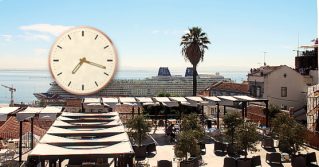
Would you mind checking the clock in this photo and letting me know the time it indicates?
7:18
